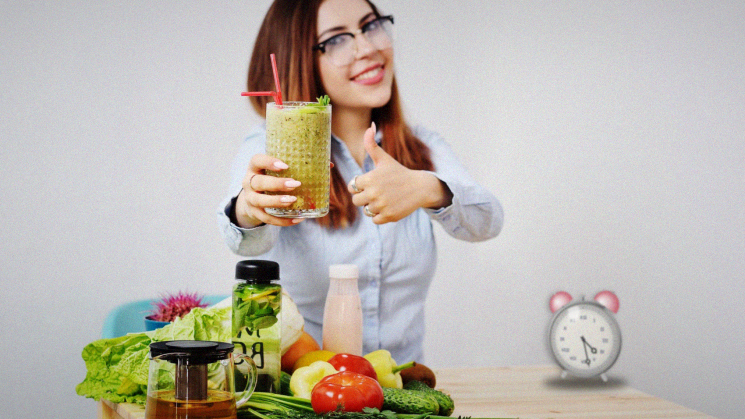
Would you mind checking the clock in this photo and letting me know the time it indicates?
4:28
